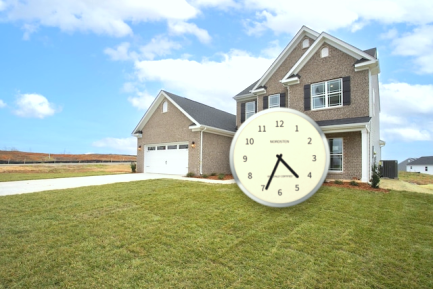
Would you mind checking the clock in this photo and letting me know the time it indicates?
4:34
